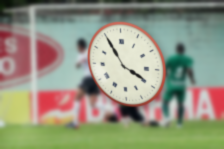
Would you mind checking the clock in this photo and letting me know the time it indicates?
3:55
